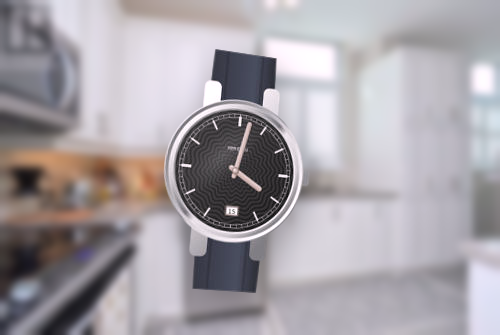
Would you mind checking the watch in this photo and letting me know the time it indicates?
4:02
